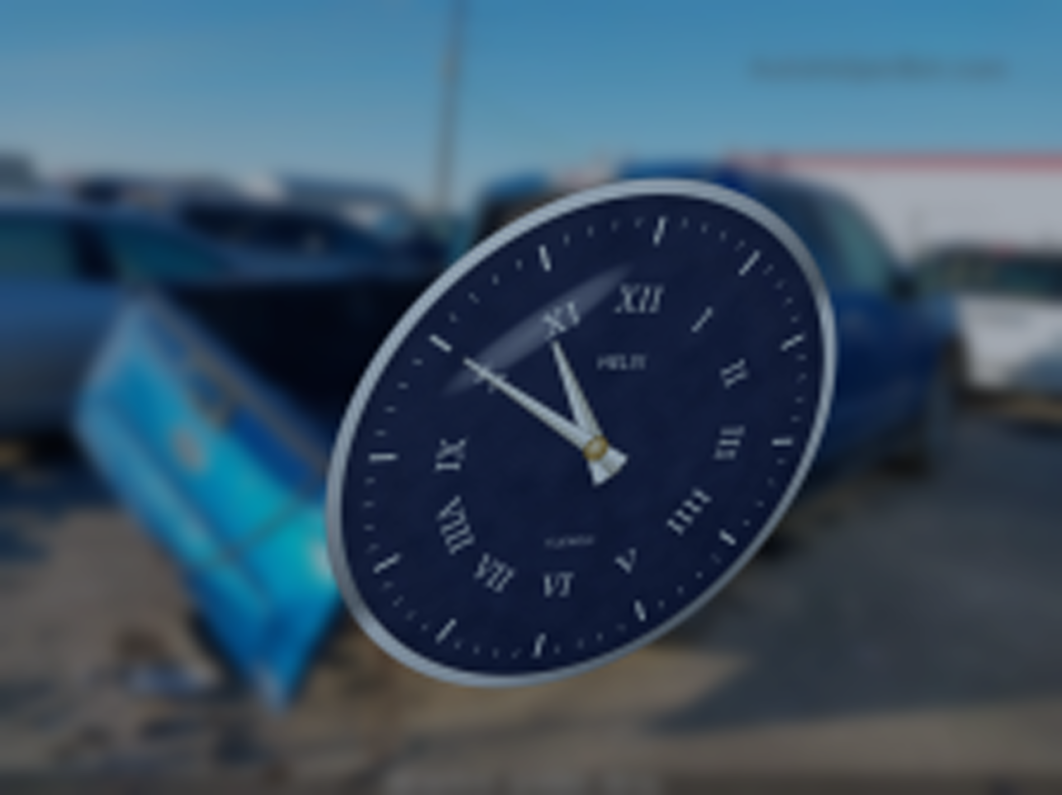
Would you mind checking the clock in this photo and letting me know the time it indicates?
10:50
